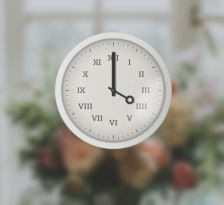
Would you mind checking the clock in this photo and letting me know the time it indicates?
4:00
